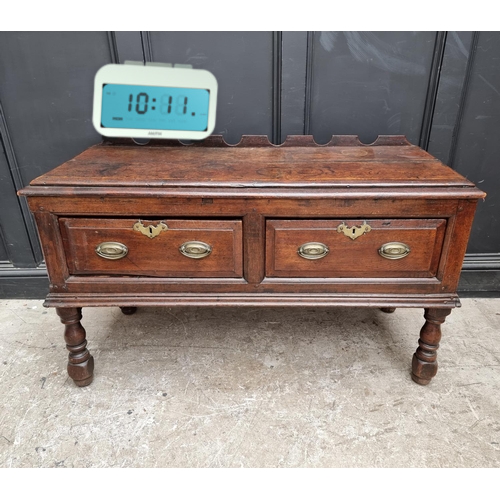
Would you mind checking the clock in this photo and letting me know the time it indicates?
10:11
